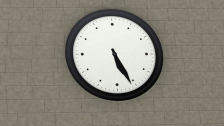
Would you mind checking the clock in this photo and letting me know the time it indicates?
5:26
